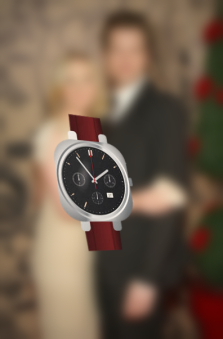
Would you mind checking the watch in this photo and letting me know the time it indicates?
1:54
